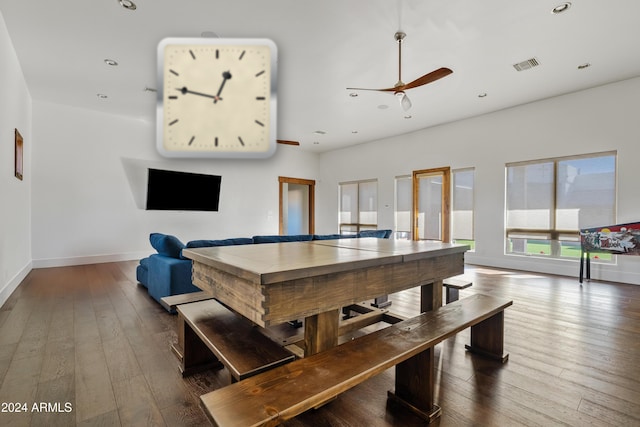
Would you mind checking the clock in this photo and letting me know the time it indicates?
12:47
